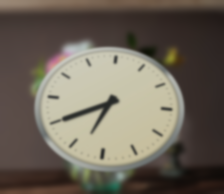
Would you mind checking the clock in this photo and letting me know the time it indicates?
6:40
